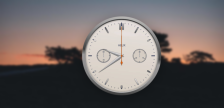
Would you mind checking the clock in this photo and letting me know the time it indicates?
9:39
